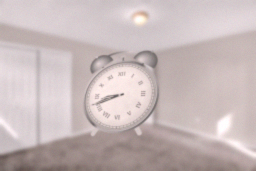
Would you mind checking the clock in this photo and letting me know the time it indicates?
8:42
